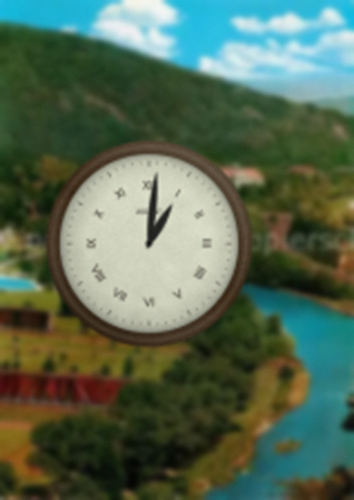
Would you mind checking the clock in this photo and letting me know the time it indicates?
1:01
